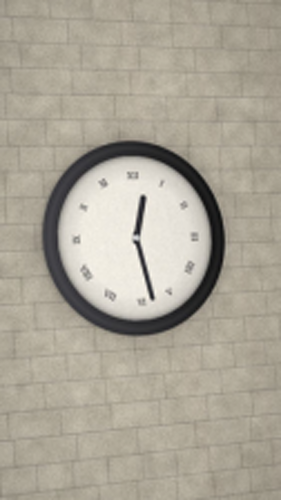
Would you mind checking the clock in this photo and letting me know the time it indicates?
12:28
